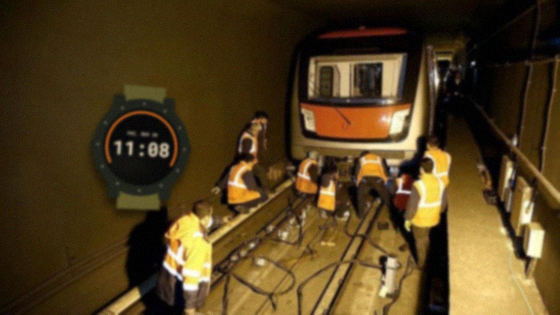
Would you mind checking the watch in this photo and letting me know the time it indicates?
11:08
